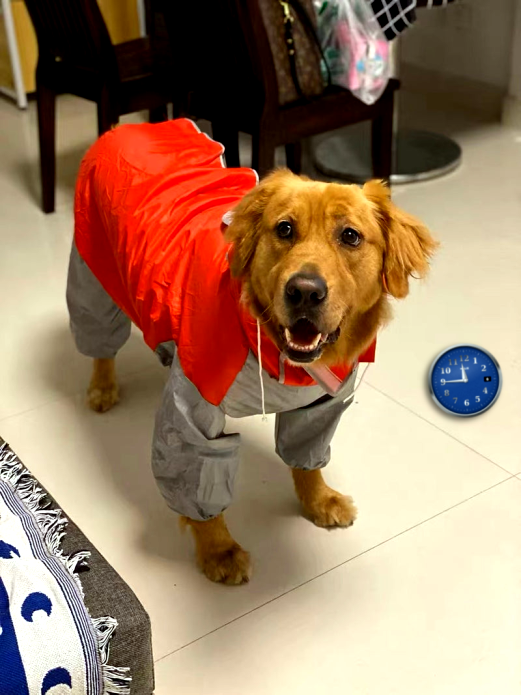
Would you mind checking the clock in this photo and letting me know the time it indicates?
11:45
